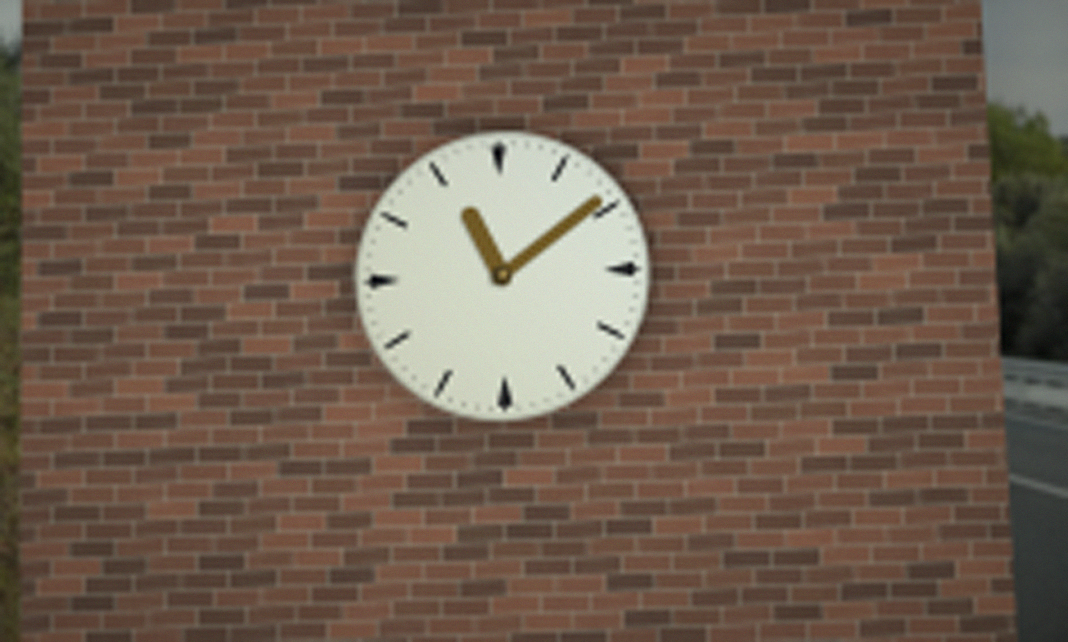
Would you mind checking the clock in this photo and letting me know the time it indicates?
11:09
